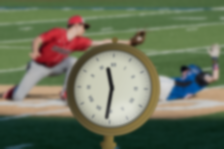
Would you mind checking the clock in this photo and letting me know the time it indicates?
11:31
